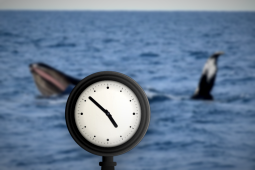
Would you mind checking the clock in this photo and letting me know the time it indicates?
4:52
